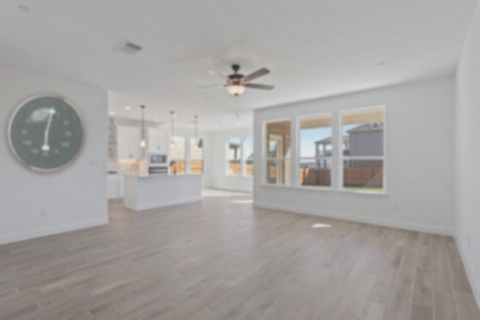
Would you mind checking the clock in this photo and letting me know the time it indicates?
6:02
